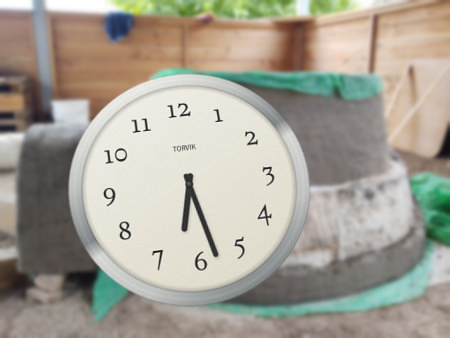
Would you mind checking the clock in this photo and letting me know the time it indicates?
6:28
